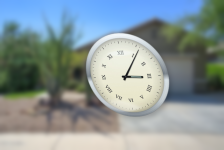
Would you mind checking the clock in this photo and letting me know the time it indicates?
3:06
